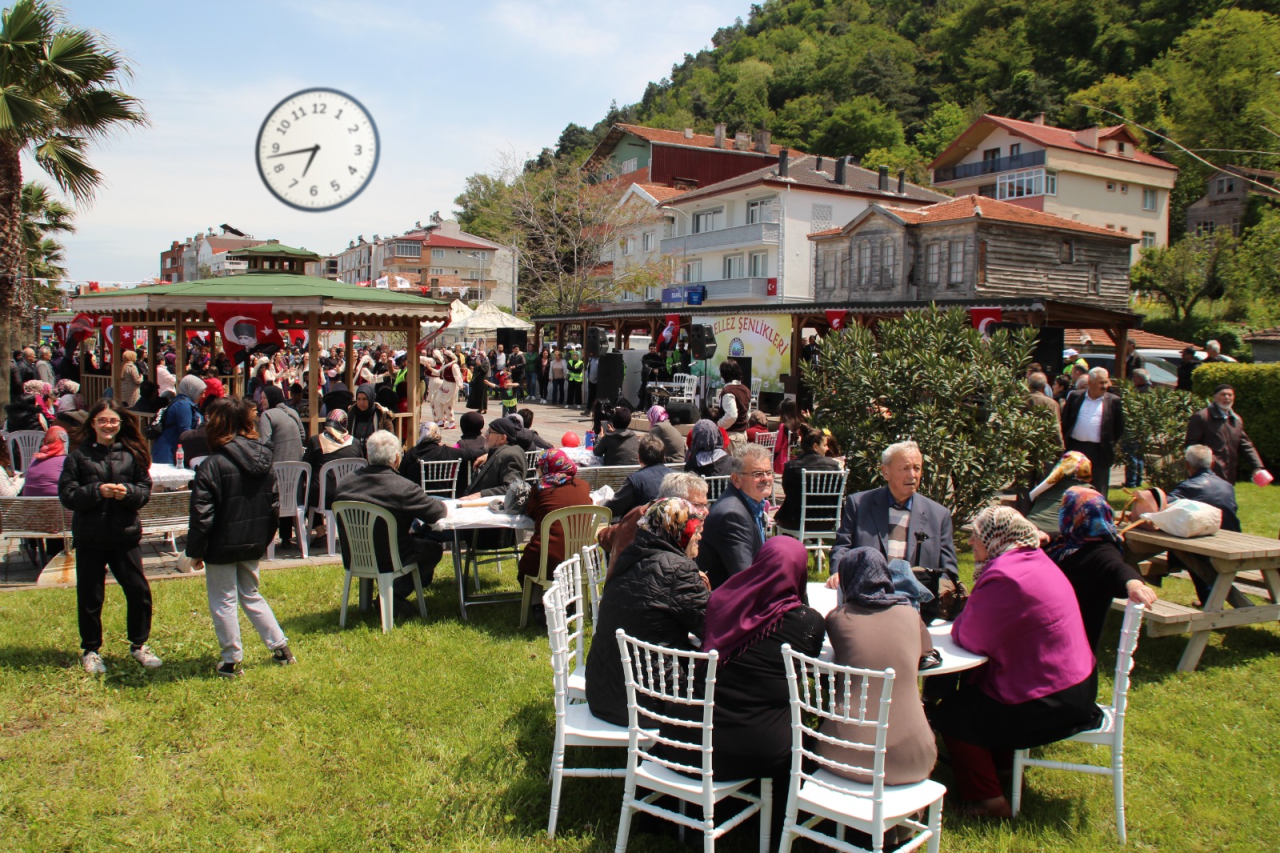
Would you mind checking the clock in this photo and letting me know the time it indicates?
6:43
